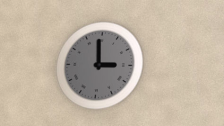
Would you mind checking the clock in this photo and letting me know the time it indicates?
2:59
